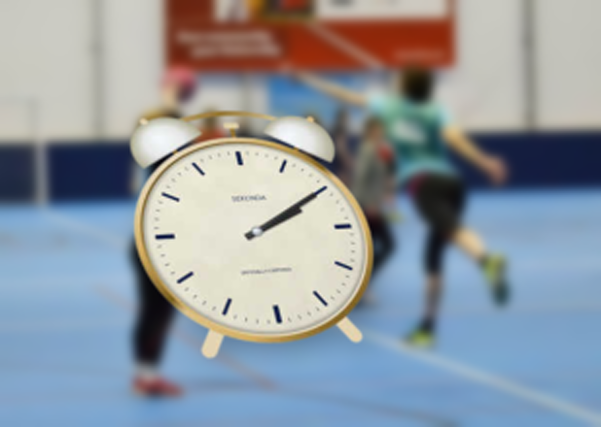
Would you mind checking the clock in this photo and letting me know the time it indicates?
2:10
